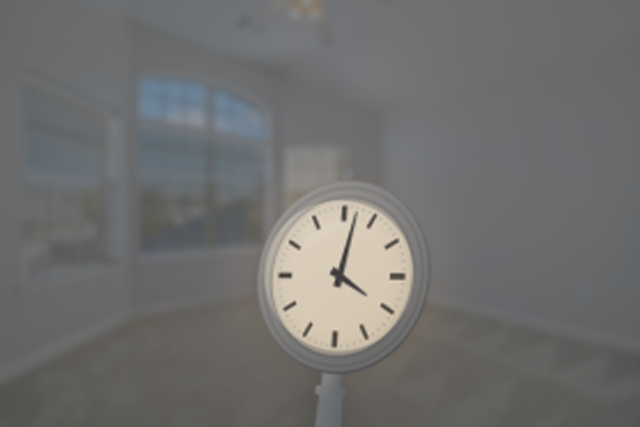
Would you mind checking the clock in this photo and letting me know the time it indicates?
4:02
